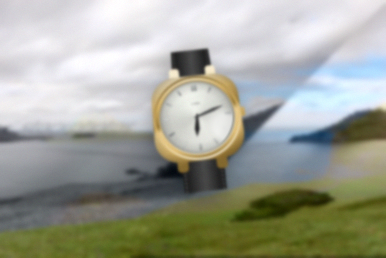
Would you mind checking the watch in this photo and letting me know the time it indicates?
6:12
